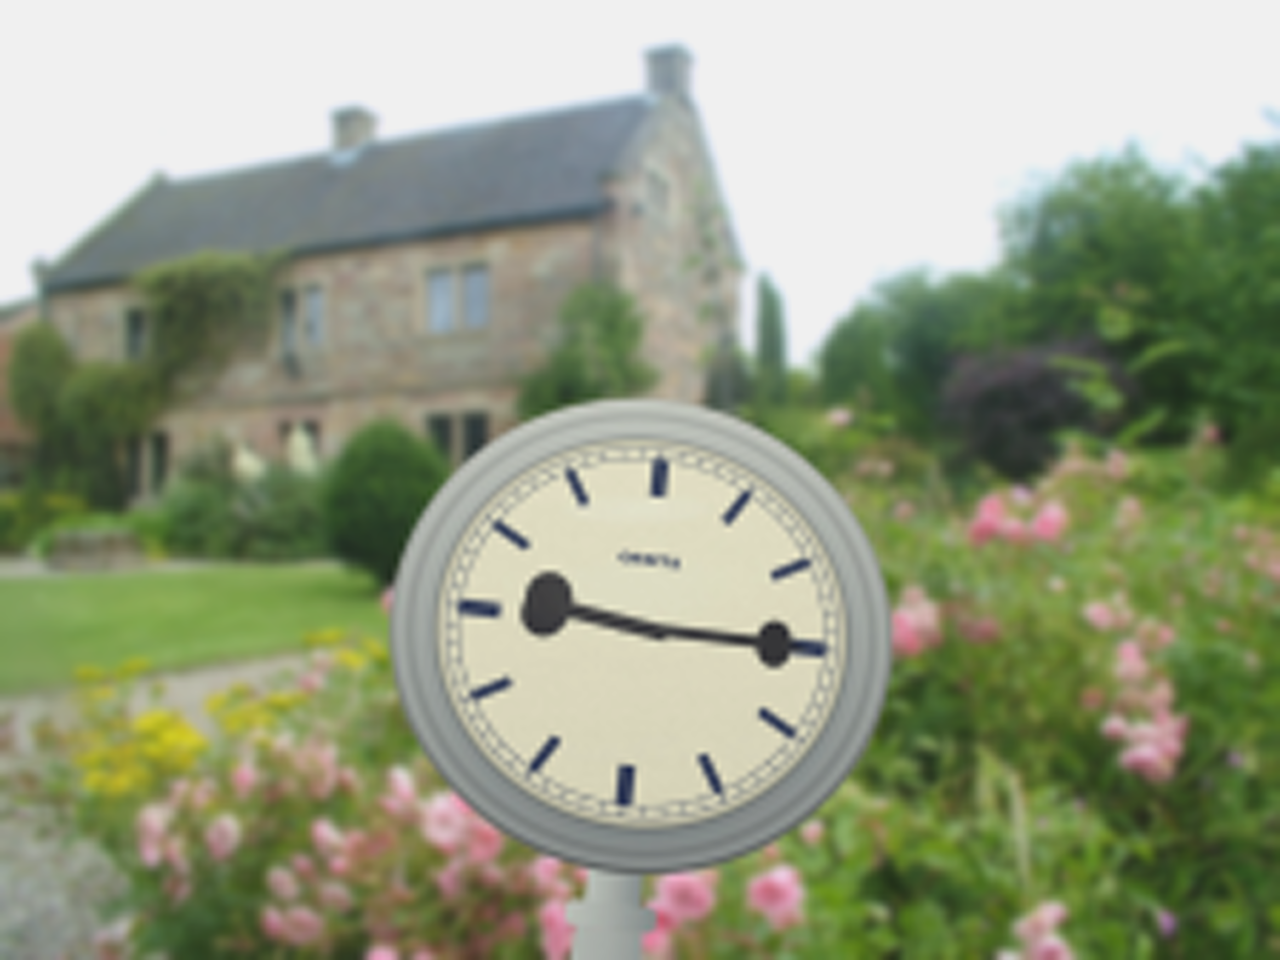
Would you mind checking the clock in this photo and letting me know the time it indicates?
9:15
